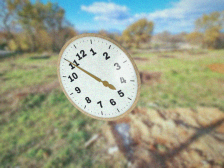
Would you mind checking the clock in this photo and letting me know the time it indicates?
4:55
